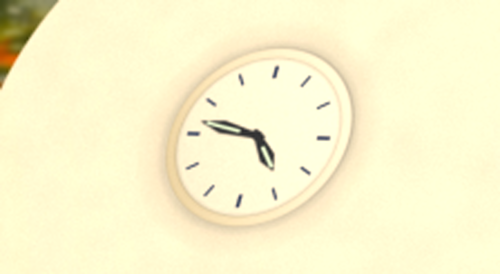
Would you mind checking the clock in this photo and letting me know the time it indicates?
4:47
